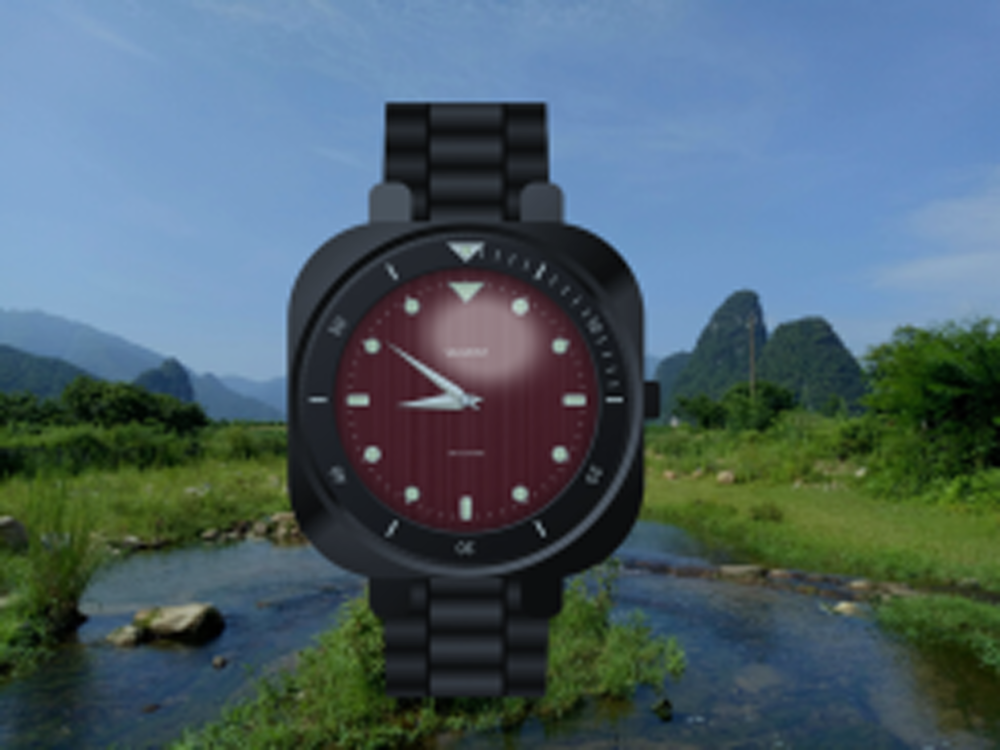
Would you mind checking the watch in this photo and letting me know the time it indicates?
8:51
